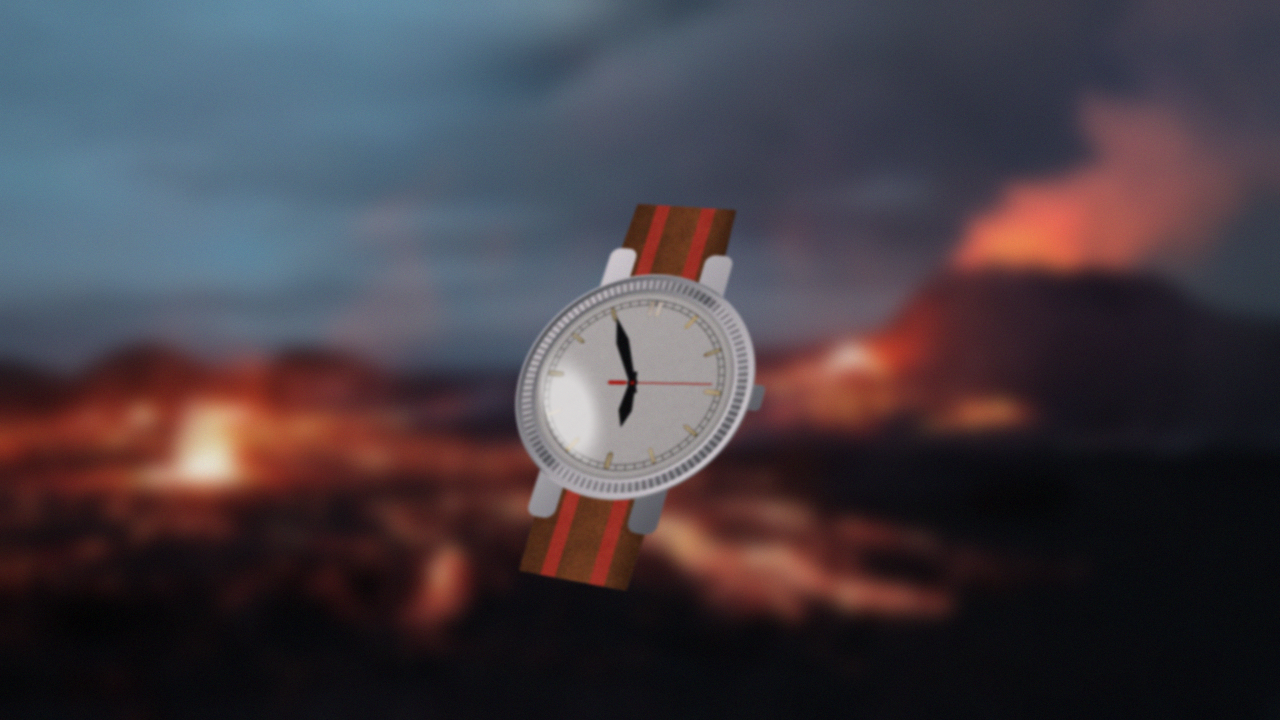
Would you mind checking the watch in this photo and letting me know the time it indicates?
5:55:14
